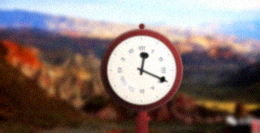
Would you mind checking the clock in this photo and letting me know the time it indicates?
12:19
